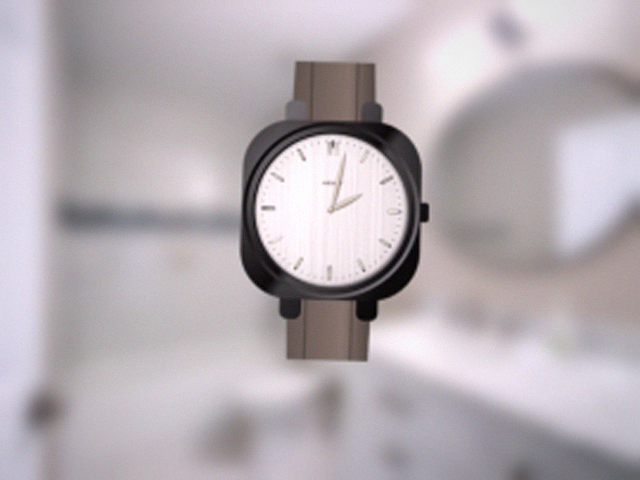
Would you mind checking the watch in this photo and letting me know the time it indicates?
2:02
